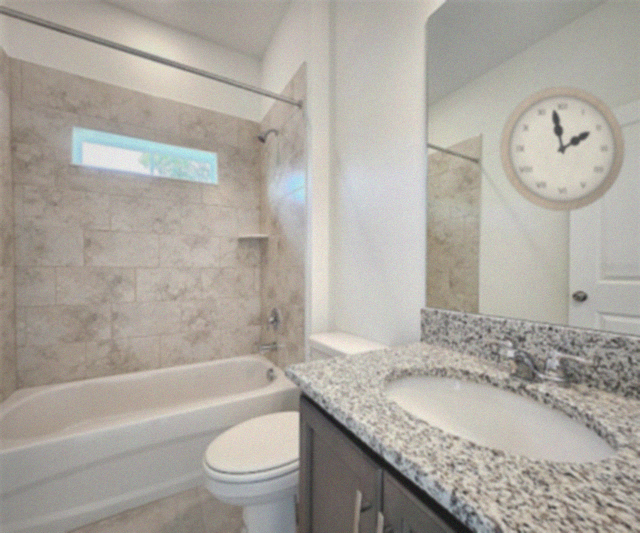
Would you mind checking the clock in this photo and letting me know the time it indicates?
1:58
